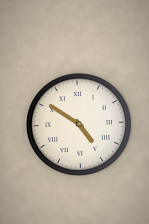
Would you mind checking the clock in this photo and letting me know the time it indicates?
4:51
